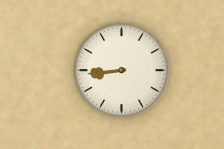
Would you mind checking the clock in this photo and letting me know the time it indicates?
8:44
